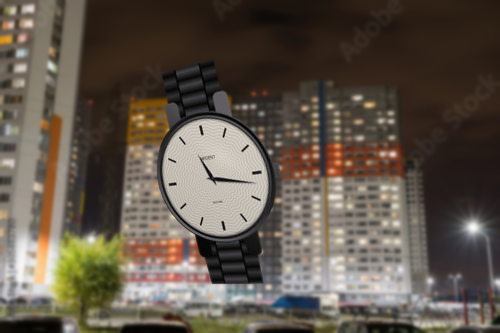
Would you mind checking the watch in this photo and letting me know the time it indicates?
11:17
